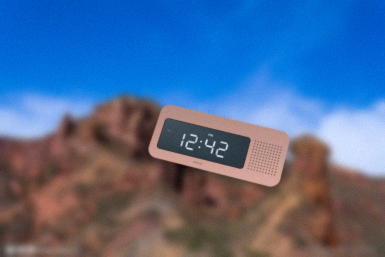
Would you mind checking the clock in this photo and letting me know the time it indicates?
12:42
